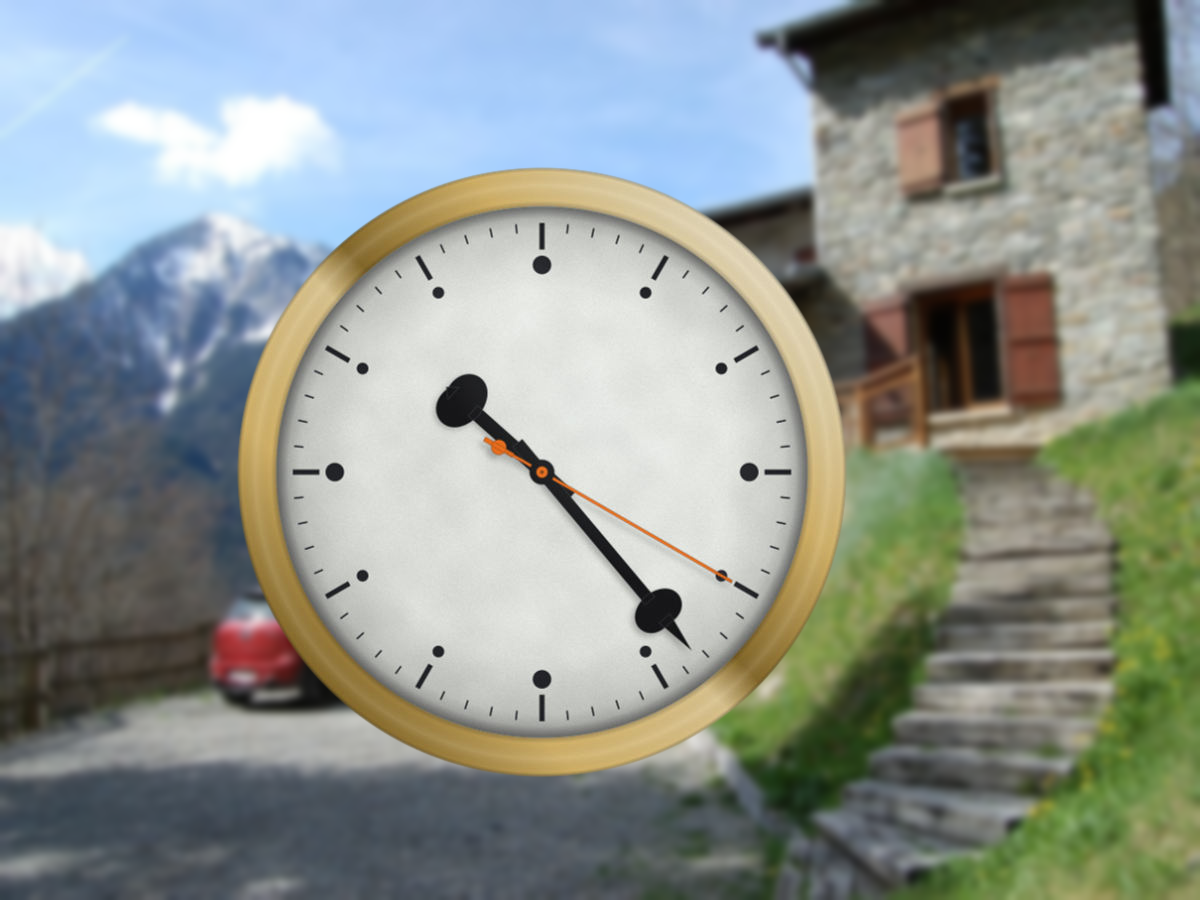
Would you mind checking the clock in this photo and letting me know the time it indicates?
10:23:20
